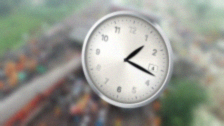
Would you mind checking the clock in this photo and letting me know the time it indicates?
1:17
